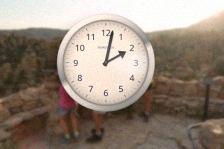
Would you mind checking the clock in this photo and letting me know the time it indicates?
2:02
